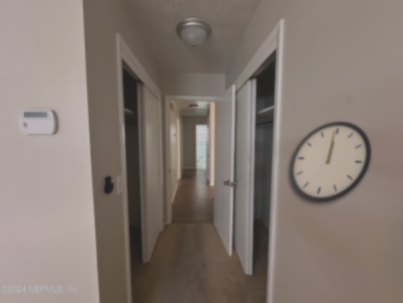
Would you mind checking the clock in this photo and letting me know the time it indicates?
11:59
